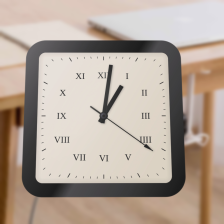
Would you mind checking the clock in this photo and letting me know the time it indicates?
1:01:21
